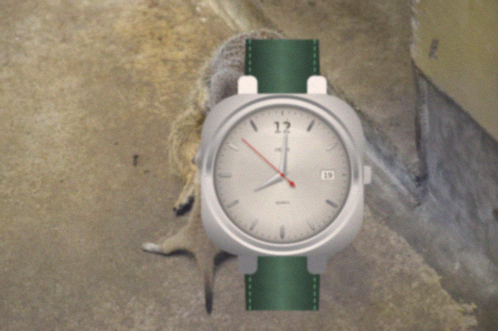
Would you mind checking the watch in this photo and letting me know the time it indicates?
8:00:52
